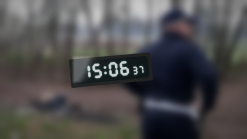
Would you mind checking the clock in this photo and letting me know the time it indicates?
15:06:37
